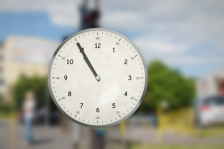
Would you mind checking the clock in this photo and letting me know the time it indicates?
10:55
